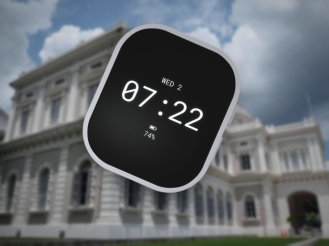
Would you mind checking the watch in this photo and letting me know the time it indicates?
7:22
